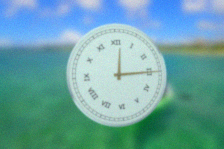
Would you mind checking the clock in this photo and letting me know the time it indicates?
12:15
